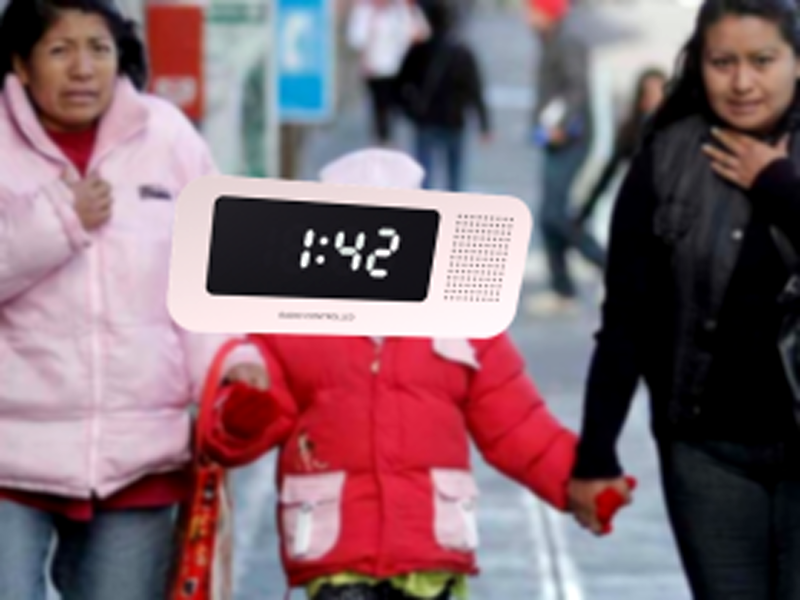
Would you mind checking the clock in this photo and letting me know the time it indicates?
1:42
